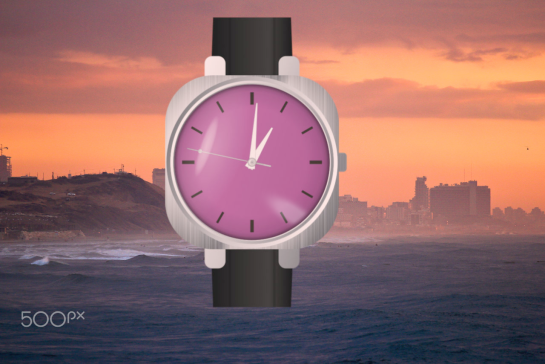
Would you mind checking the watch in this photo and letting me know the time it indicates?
1:00:47
